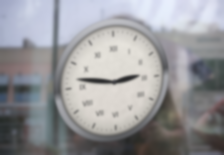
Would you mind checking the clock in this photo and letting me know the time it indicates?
2:47
